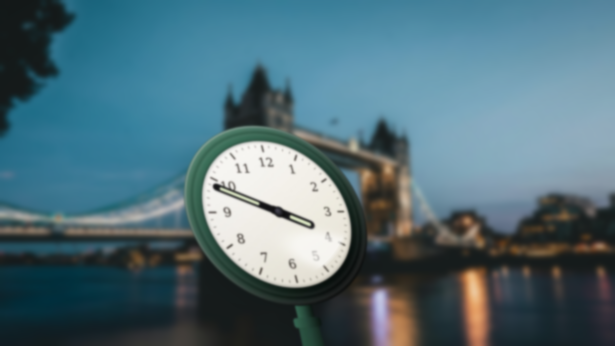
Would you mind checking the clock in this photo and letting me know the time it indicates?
3:49
